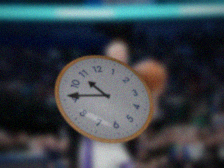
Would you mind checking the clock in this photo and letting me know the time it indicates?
10:46
